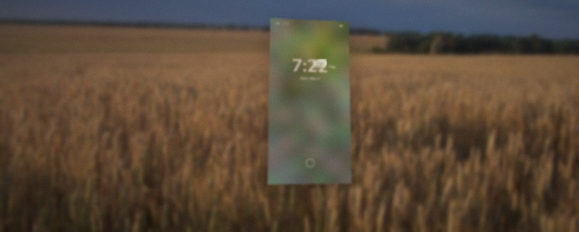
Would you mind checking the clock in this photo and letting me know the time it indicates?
7:22
